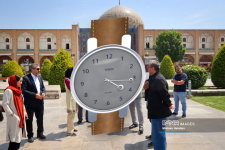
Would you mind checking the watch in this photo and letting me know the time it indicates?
4:16
